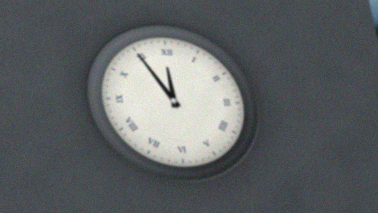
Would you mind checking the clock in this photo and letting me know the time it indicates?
11:55
